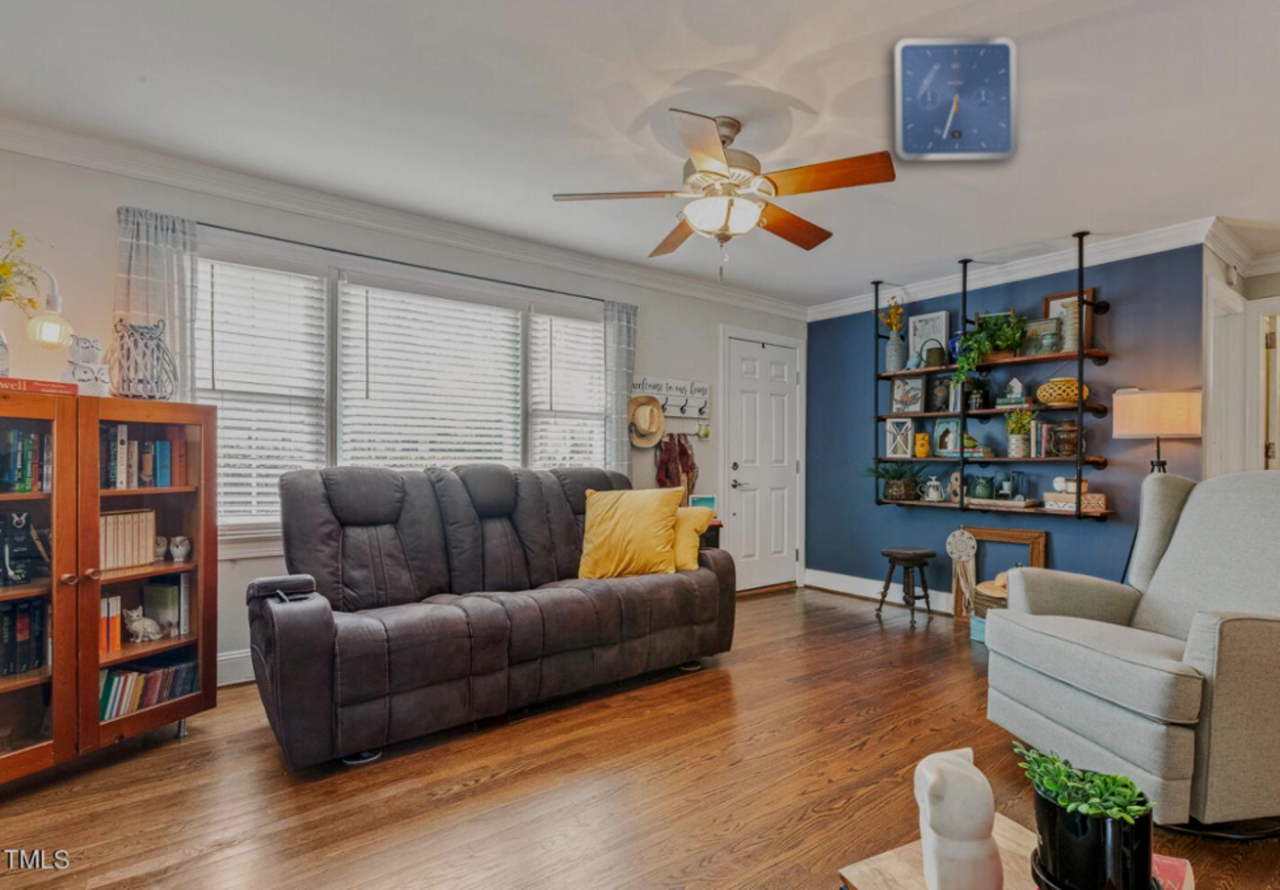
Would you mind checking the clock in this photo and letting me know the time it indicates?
6:33
